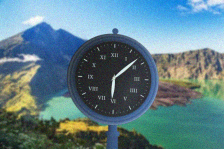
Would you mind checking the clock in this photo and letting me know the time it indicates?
6:08
